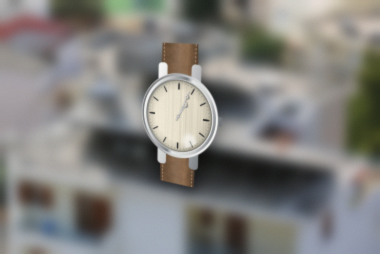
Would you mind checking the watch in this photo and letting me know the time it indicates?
1:04
